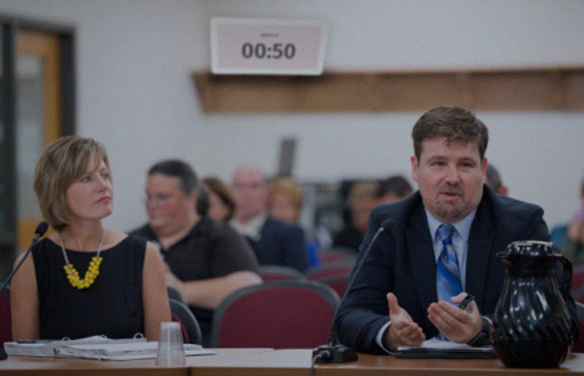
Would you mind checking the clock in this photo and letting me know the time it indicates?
0:50
